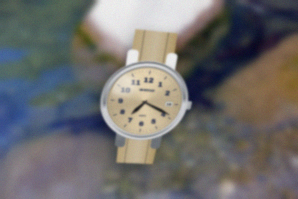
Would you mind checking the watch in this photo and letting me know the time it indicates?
7:19
